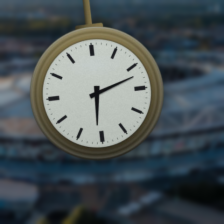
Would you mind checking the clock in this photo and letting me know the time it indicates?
6:12
